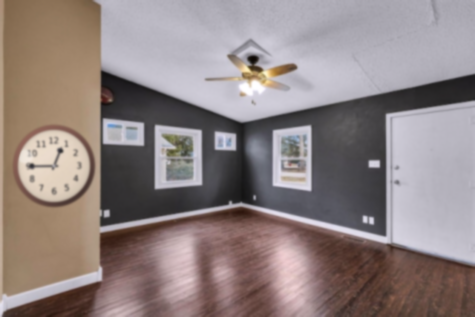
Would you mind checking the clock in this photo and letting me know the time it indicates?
12:45
